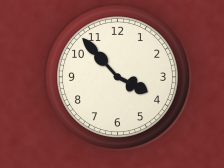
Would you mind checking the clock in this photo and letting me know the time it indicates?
3:53
